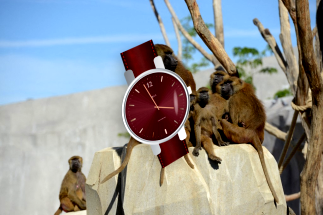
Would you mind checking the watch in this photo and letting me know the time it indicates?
3:58
